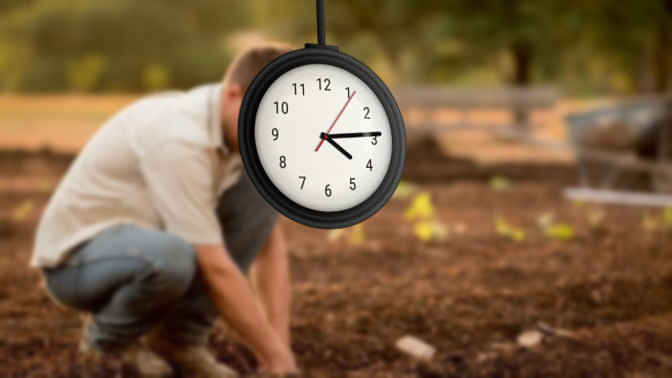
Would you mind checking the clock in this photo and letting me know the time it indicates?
4:14:06
